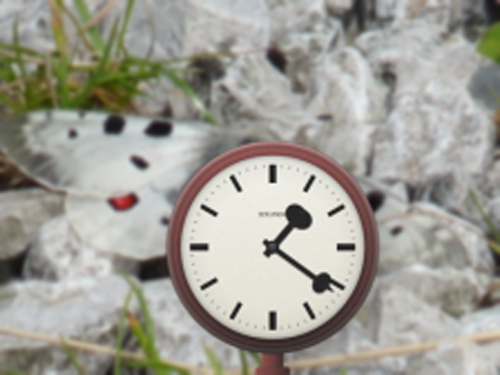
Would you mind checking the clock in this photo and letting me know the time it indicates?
1:21
